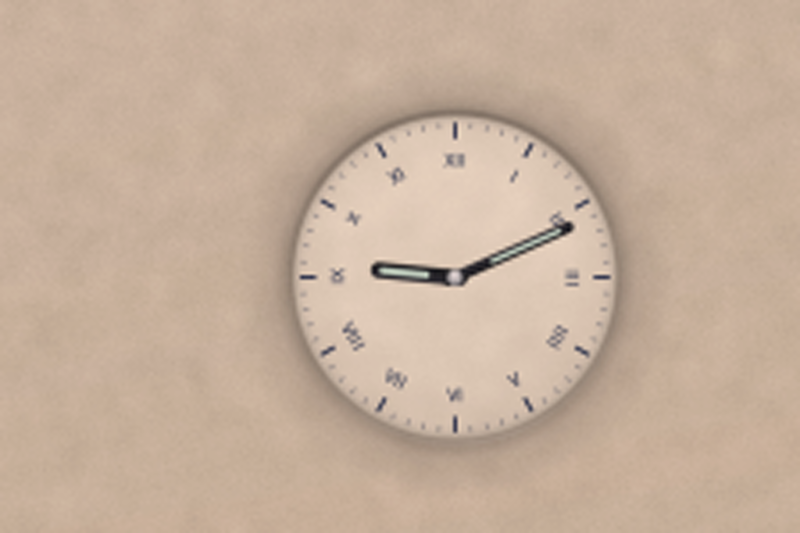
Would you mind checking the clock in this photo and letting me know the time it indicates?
9:11
